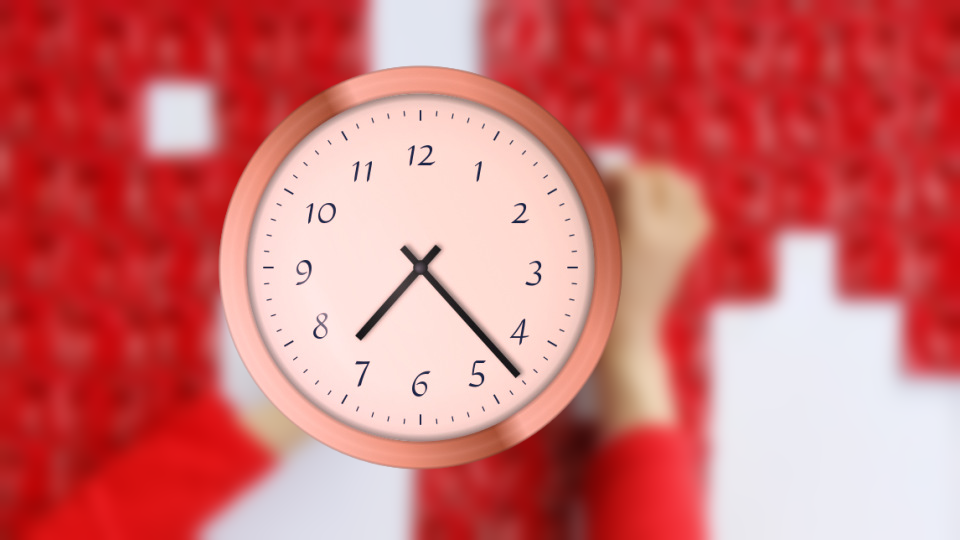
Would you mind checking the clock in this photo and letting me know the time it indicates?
7:23
